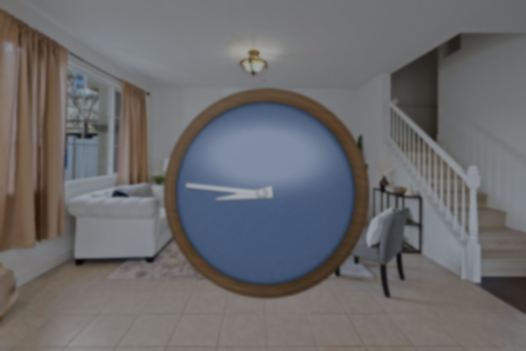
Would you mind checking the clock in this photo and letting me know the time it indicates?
8:46
